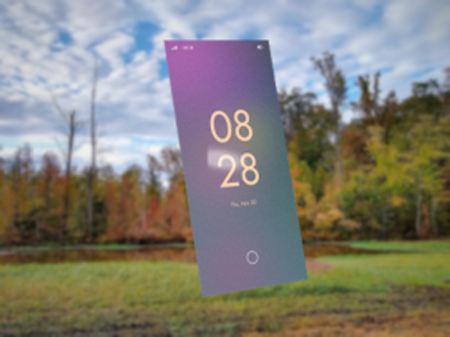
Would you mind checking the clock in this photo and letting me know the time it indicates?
8:28
